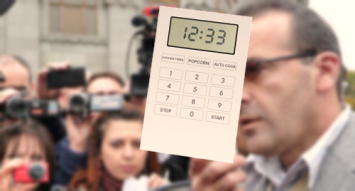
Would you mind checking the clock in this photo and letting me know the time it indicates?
12:33
